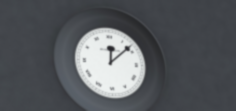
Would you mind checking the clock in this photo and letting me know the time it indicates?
12:08
